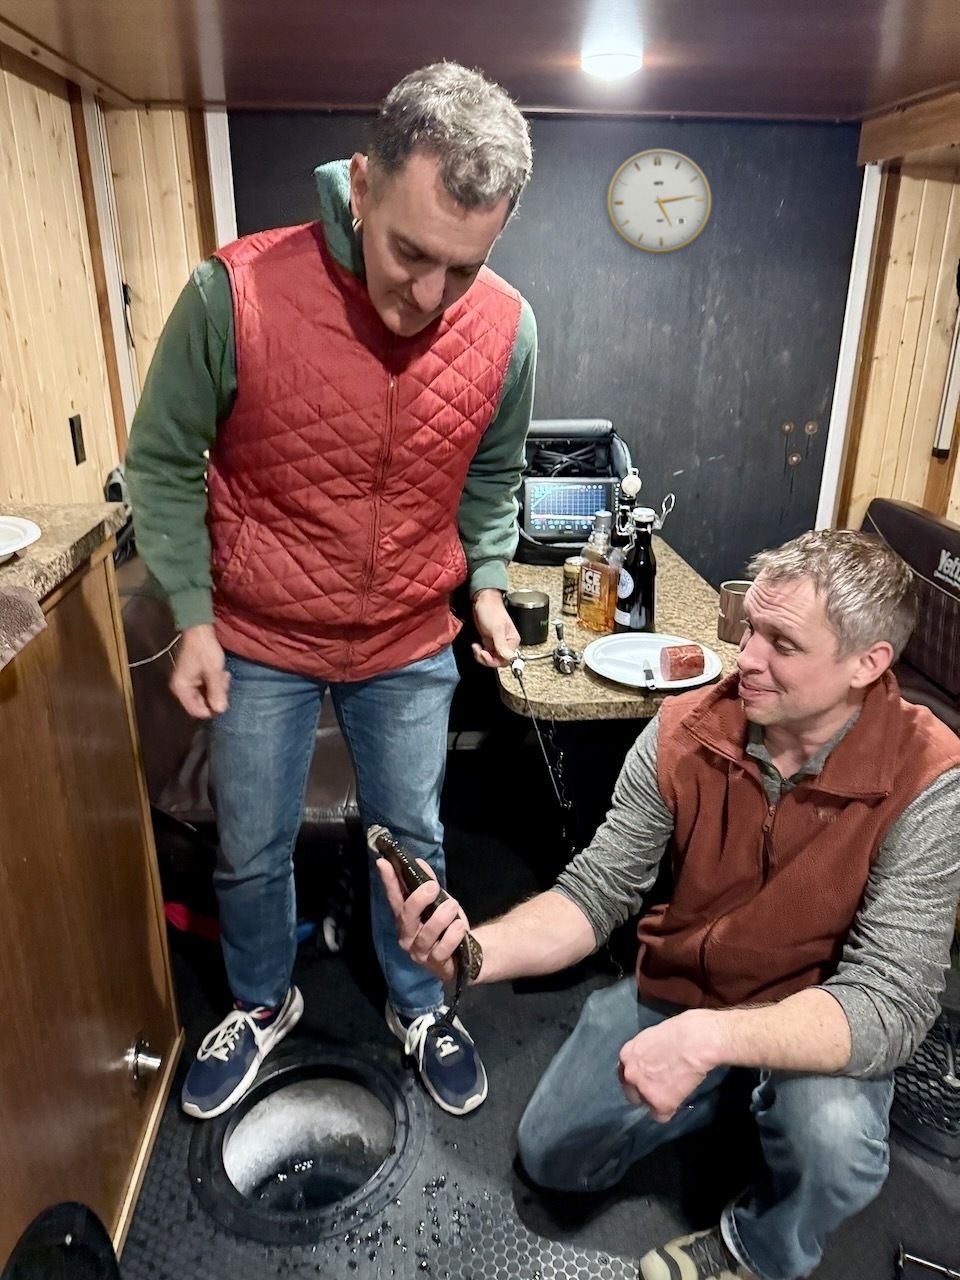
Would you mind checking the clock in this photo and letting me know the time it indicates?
5:14
